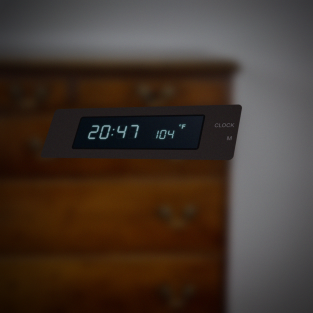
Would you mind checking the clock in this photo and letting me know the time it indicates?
20:47
